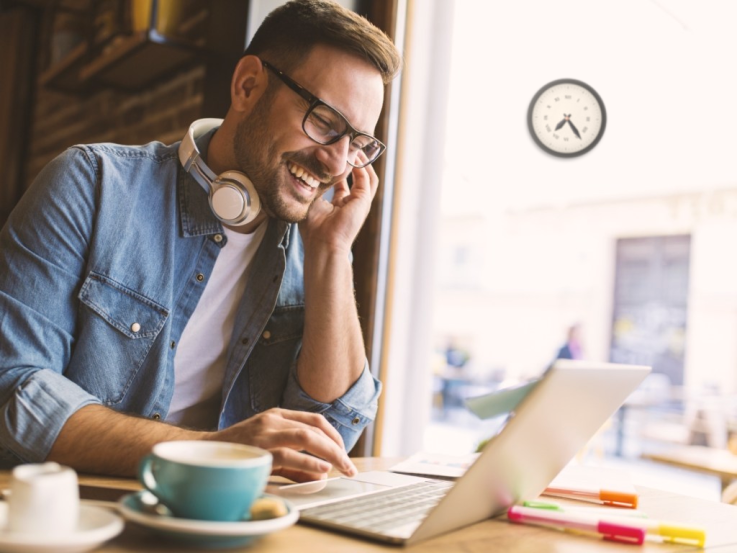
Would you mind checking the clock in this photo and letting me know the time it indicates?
7:24
